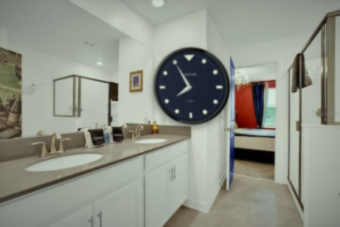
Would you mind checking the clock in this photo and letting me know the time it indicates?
7:55
